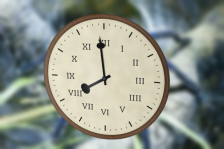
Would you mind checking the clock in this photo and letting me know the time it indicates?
7:59
